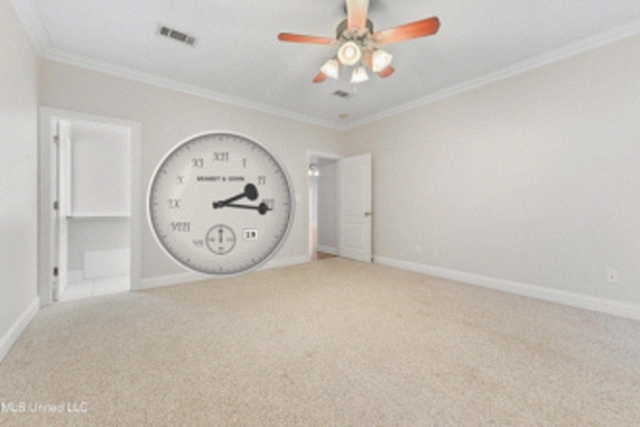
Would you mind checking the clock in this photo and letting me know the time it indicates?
2:16
